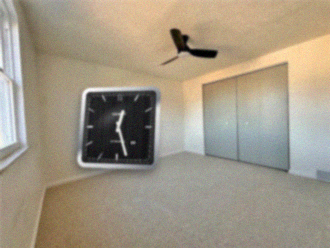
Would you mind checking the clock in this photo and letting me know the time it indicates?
12:27
